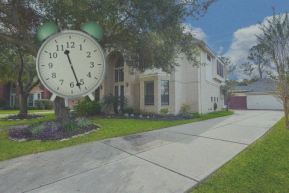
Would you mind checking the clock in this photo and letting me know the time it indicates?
11:27
